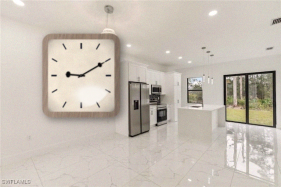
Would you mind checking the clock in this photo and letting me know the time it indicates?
9:10
